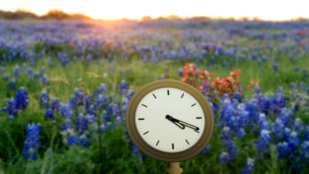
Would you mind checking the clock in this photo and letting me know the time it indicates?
4:19
